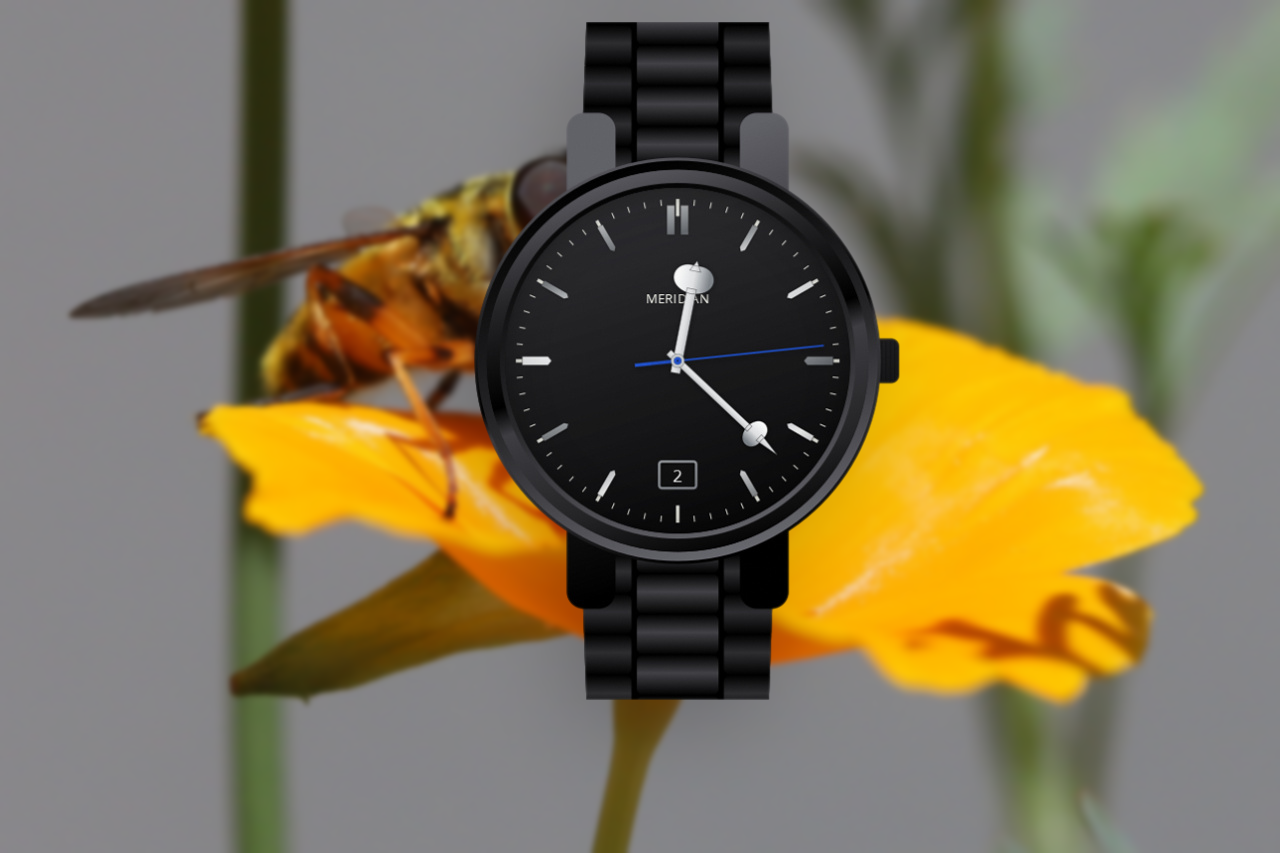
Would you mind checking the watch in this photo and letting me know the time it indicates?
12:22:14
